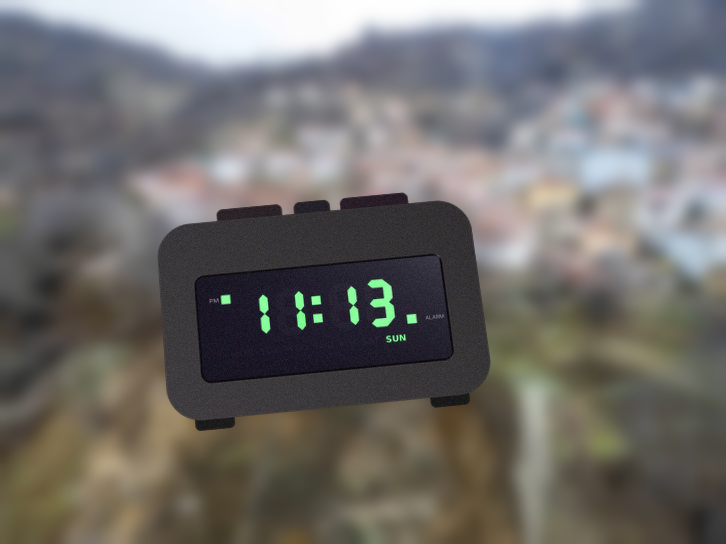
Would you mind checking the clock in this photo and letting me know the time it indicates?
11:13
